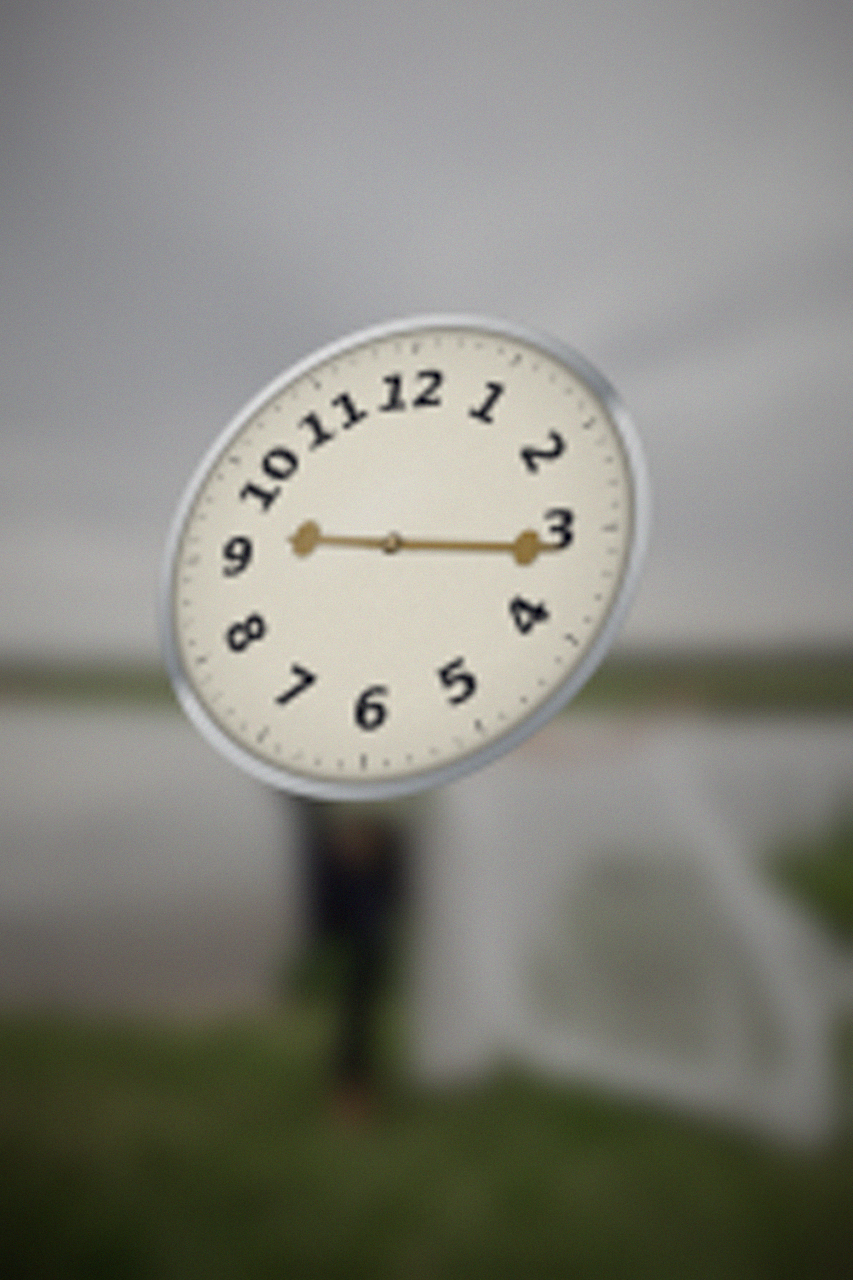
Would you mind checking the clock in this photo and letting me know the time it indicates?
9:16
